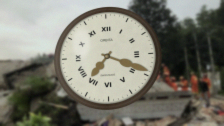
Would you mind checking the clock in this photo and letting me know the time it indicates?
7:19
